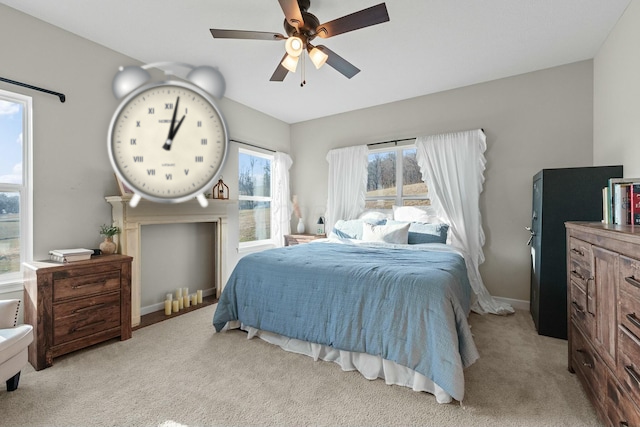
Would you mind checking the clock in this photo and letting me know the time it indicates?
1:02
